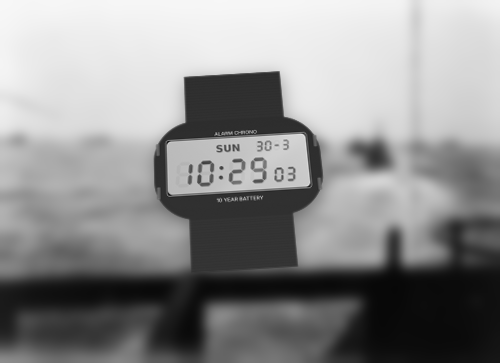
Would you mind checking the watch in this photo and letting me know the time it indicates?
10:29:03
